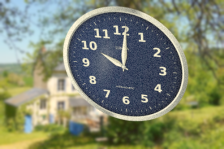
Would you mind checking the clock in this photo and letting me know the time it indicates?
10:01
